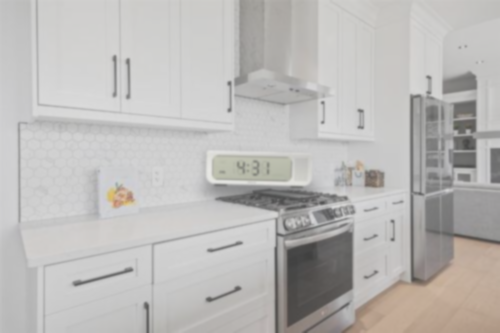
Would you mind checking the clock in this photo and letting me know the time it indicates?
4:31
